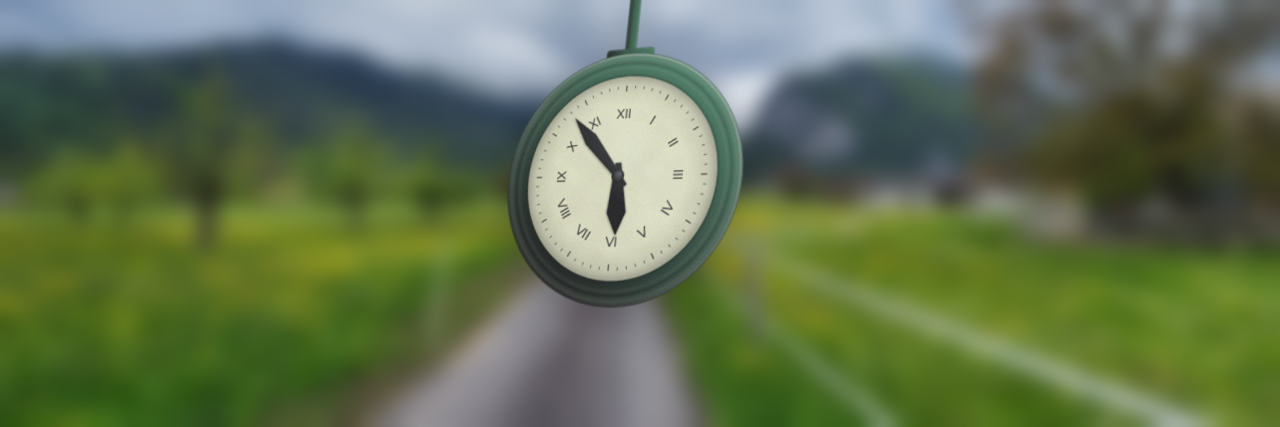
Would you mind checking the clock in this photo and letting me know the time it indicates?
5:53
